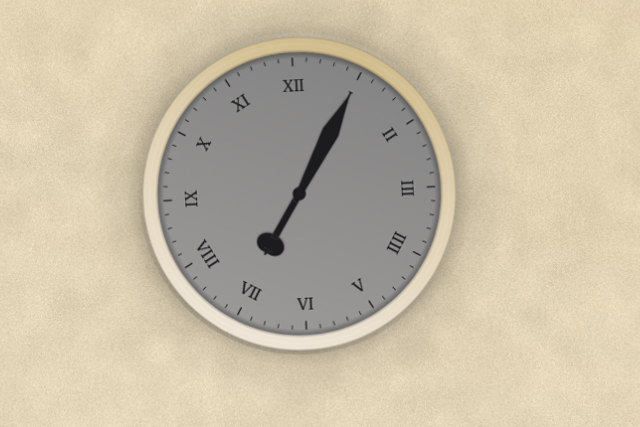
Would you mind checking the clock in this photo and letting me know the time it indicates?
7:05
